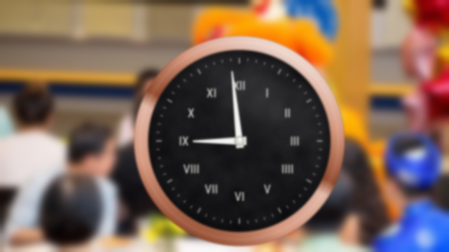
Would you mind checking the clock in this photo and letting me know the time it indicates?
8:59
